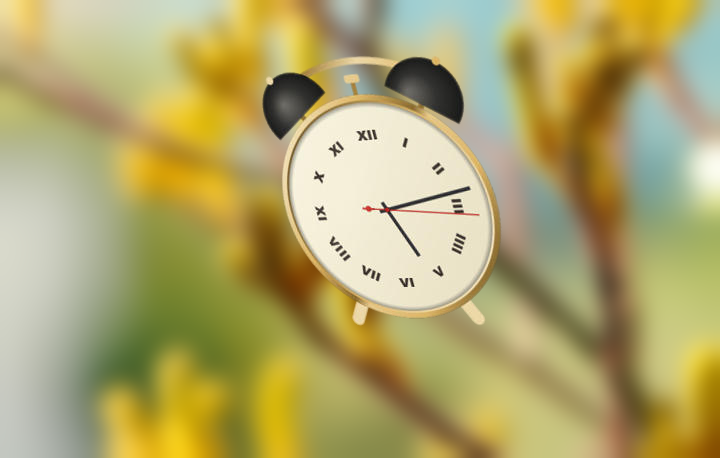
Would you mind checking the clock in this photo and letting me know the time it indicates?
5:13:16
